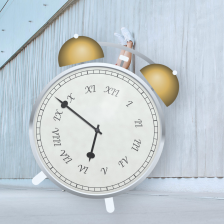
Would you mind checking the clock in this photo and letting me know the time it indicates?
5:48
